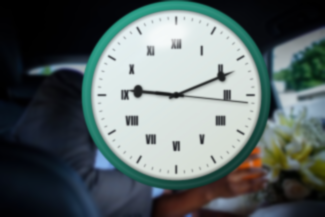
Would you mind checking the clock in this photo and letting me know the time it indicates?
9:11:16
